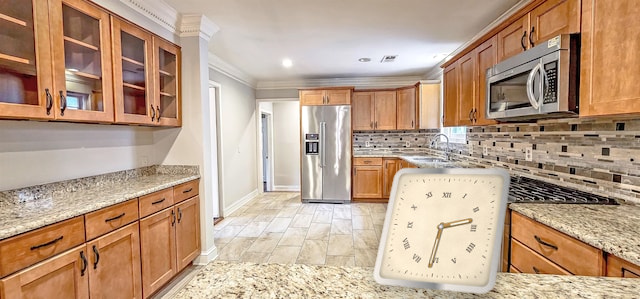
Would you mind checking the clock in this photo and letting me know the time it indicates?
2:31
